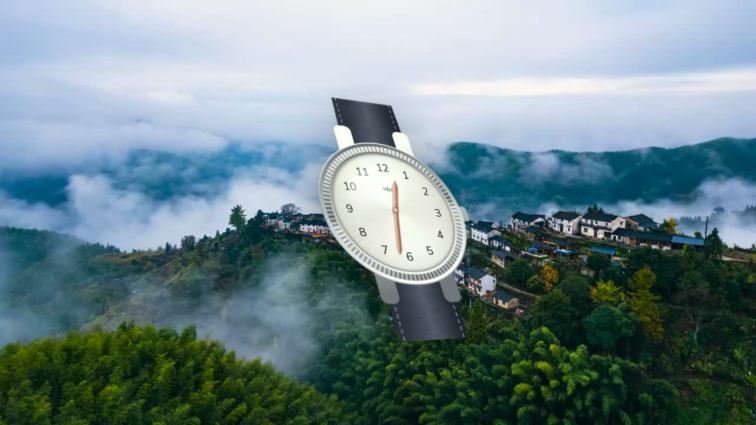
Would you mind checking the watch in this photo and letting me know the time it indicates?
12:32
